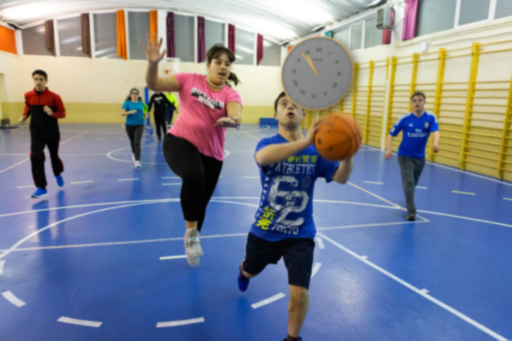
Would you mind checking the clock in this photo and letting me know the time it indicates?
10:53
